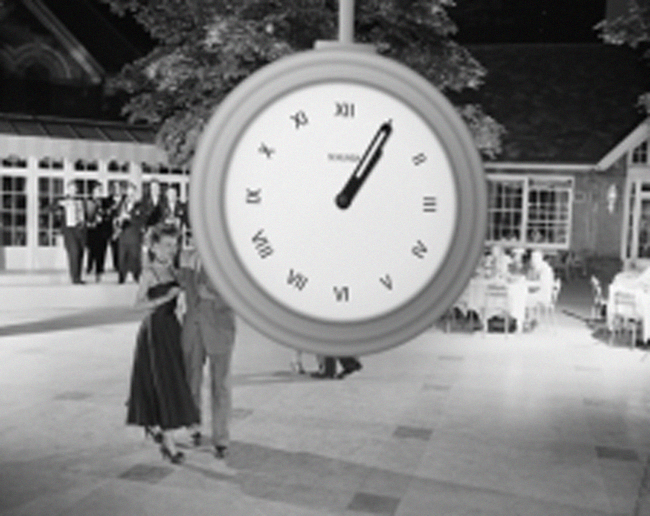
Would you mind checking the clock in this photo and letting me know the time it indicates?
1:05
